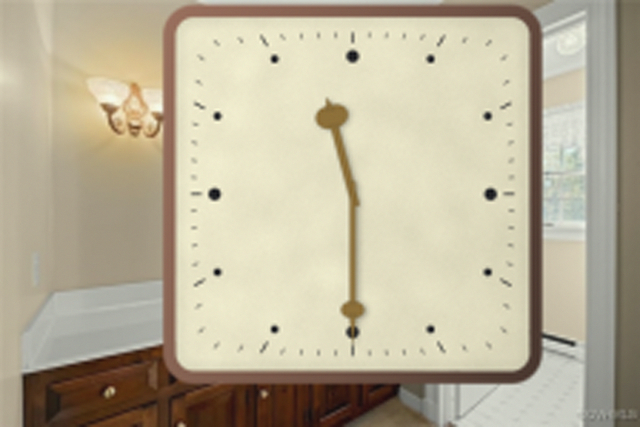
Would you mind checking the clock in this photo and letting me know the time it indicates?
11:30
